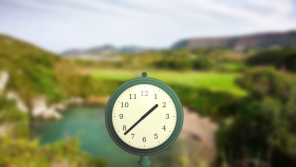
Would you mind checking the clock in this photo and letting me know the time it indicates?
1:38
